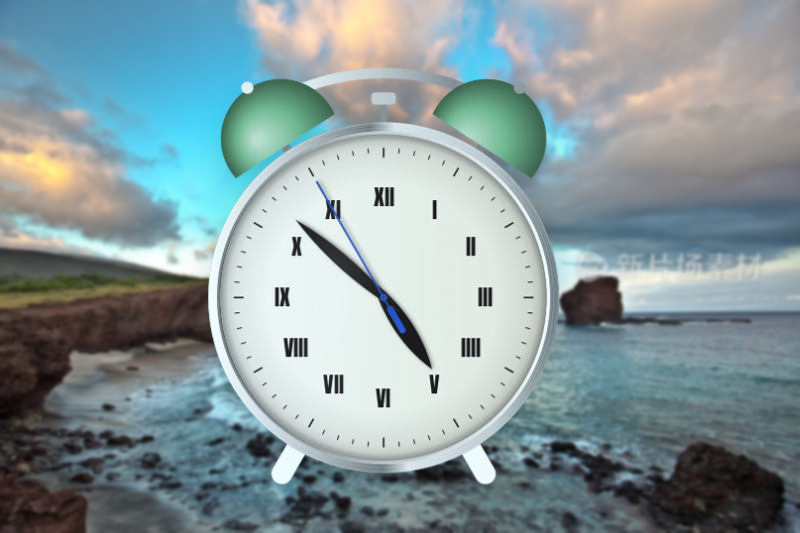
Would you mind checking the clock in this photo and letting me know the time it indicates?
4:51:55
